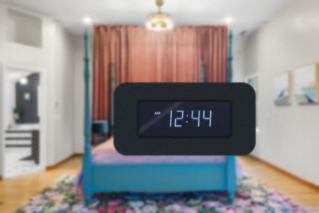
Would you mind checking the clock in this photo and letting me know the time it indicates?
12:44
